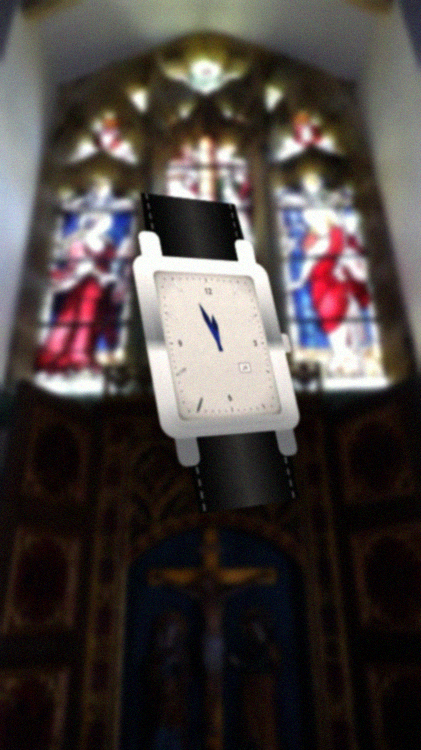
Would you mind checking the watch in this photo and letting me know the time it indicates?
11:57
